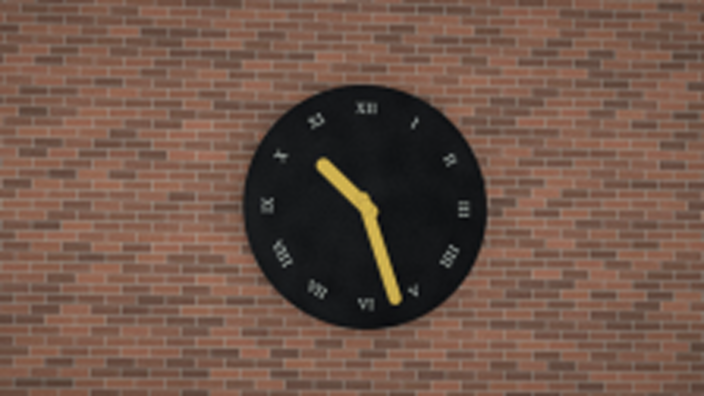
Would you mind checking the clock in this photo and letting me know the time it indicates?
10:27
